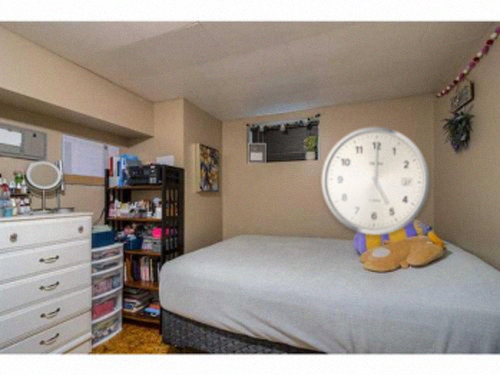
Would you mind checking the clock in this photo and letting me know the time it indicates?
5:00
